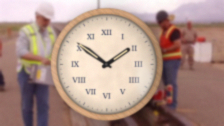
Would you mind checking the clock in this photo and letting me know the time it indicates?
1:51
